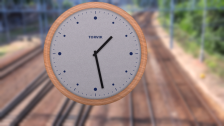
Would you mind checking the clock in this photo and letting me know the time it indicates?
1:28
